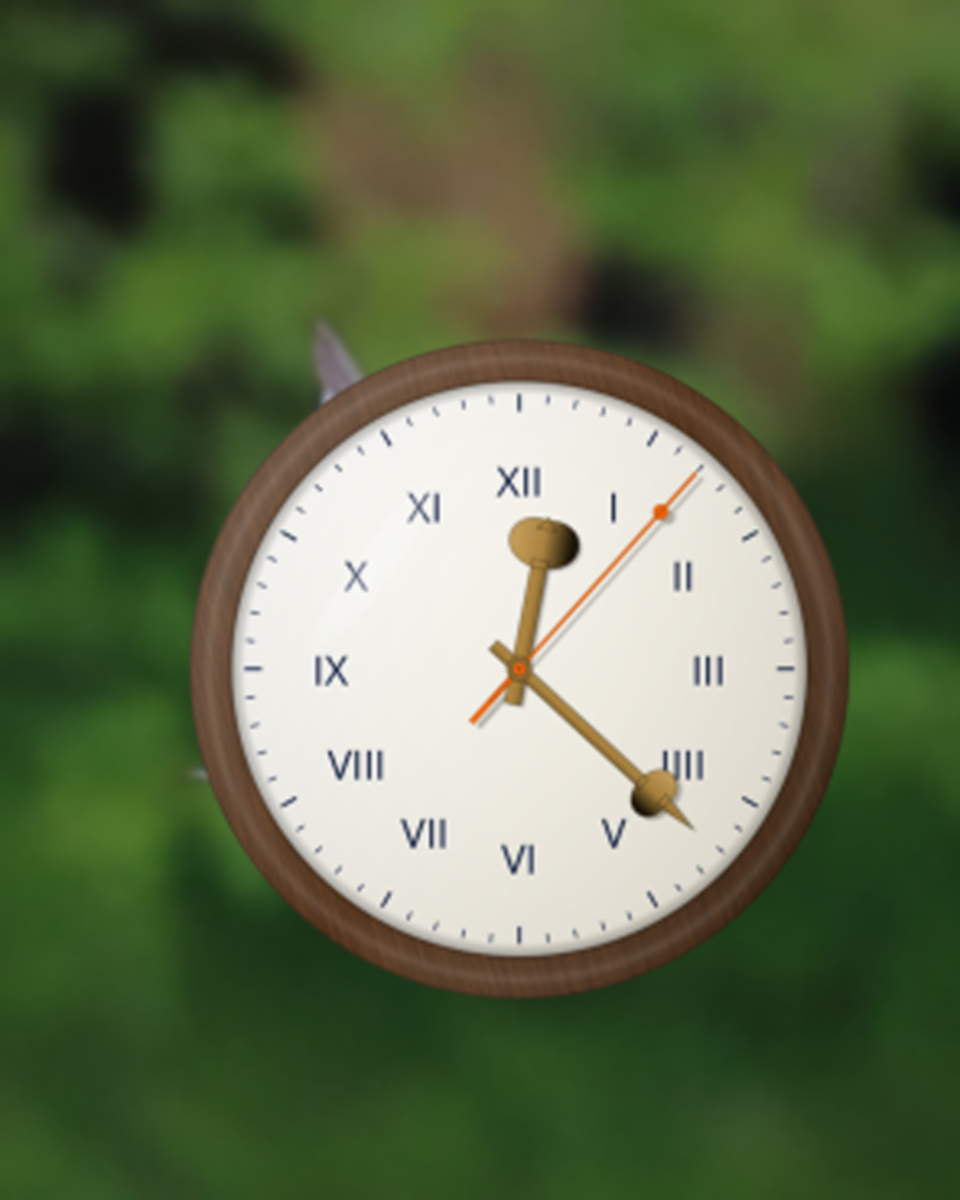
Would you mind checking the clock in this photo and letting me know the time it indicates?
12:22:07
